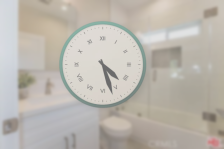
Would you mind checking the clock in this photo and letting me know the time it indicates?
4:27
